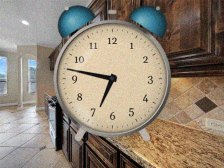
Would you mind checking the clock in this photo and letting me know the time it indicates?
6:47
